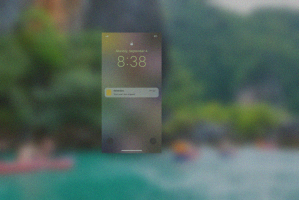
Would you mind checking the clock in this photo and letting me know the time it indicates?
8:38
